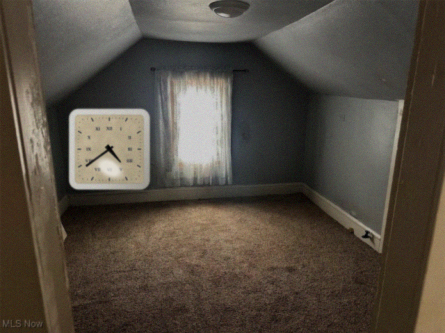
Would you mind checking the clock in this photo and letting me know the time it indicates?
4:39
